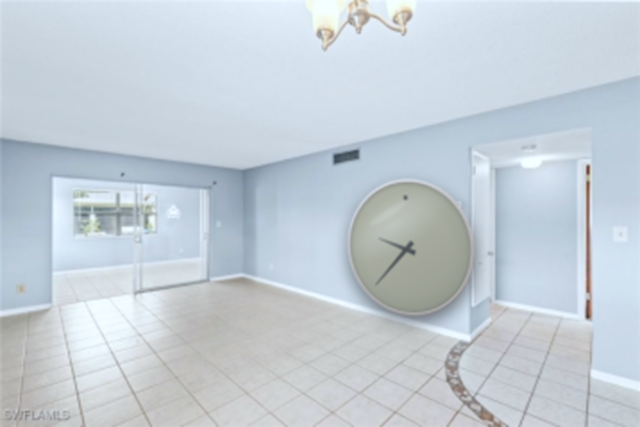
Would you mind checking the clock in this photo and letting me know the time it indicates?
9:37
